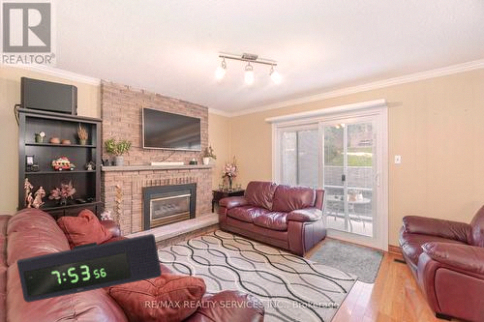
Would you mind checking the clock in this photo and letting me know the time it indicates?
7:53:56
